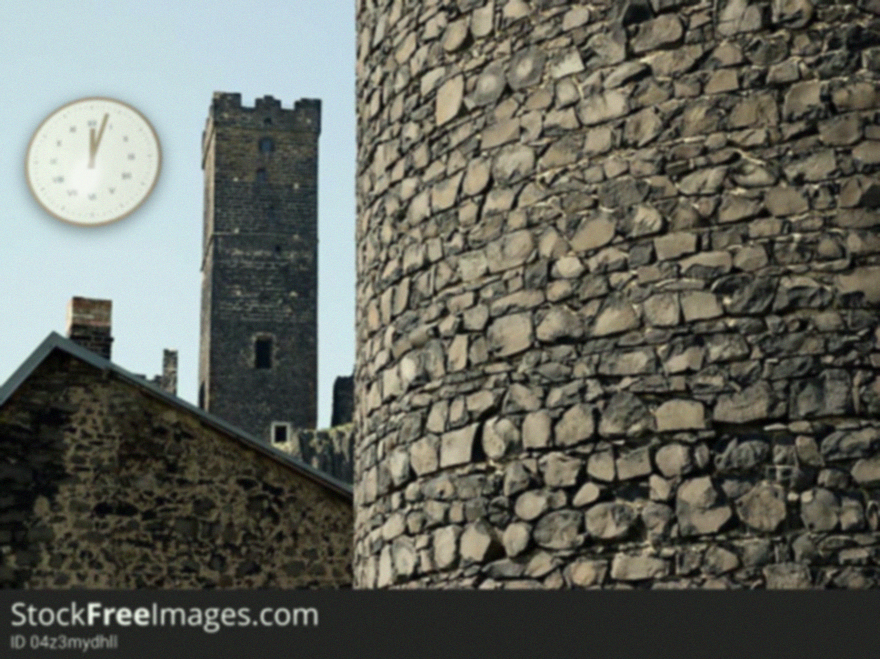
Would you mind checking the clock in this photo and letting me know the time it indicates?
12:03
